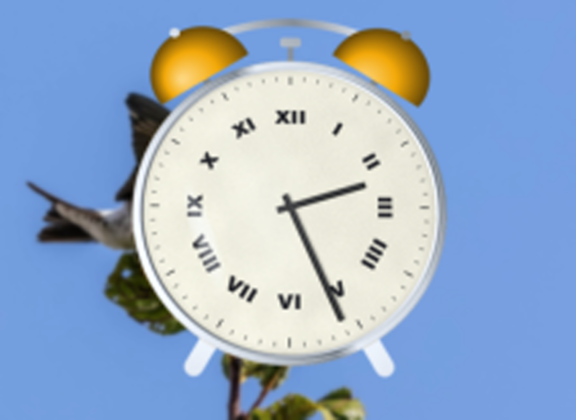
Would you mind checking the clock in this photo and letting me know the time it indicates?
2:26
